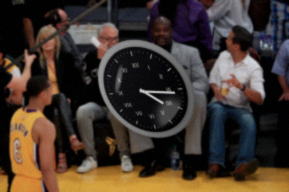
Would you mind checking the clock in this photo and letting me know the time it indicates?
4:16
